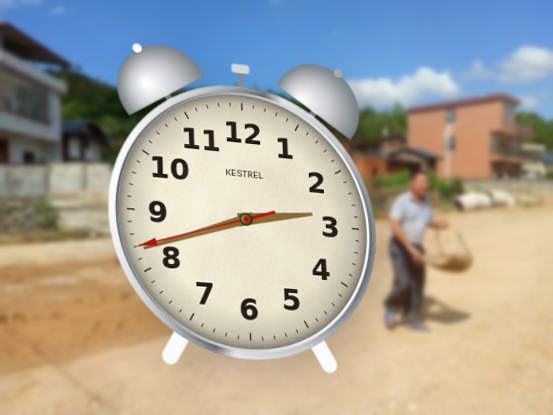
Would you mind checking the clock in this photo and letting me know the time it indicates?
2:41:42
